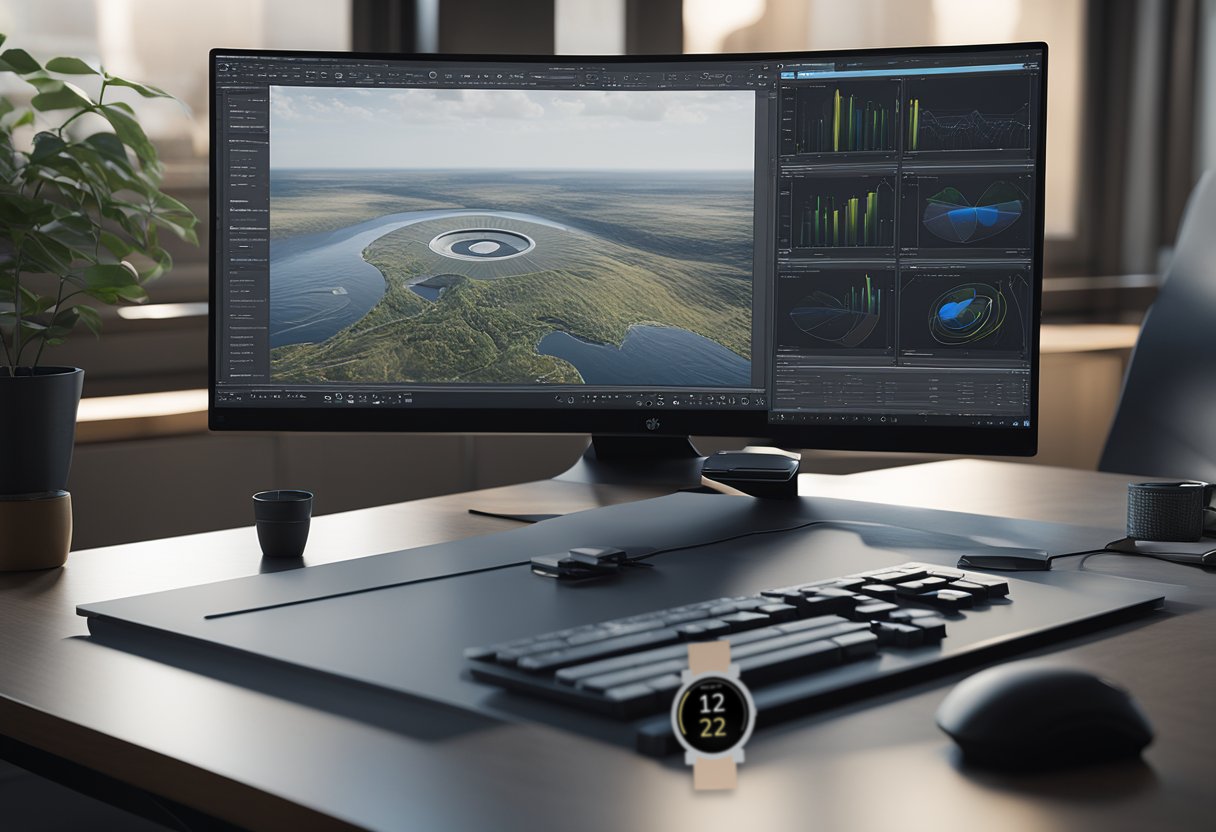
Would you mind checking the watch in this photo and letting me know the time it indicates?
12:22
